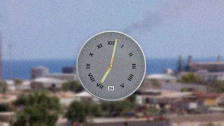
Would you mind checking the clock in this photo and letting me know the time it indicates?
7:02
